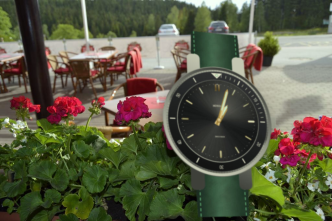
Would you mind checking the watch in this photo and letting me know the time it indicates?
1:03
